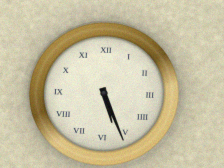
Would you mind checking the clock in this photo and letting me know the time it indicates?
5:26
